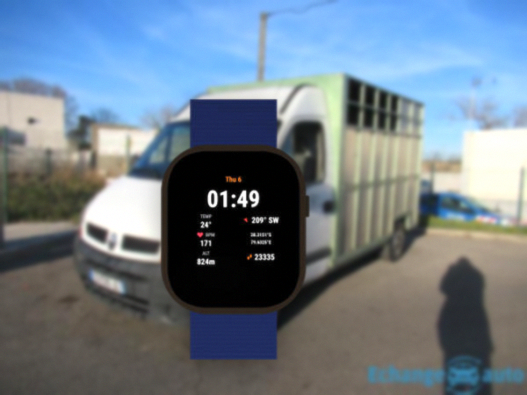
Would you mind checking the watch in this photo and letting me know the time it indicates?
1:49
